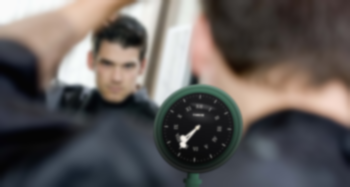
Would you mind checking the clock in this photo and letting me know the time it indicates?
7:36
